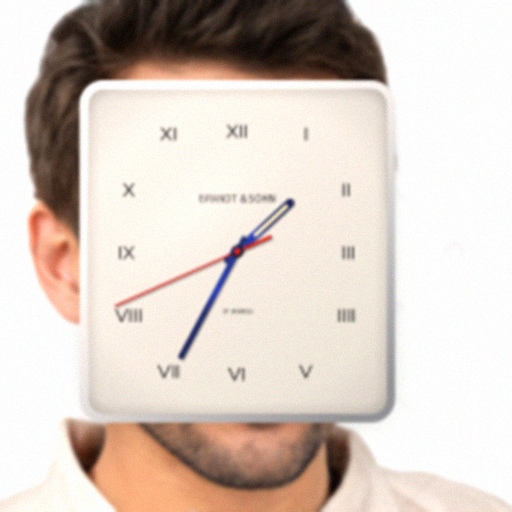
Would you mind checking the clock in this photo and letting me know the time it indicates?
1:34:41
